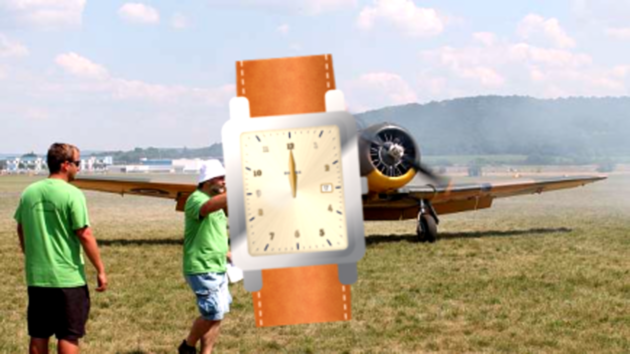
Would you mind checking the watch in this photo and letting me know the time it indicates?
12:00
